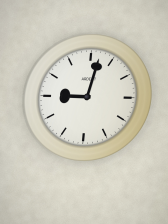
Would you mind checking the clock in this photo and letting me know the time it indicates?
9:02
